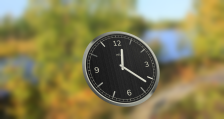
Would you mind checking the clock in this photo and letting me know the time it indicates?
12:22
